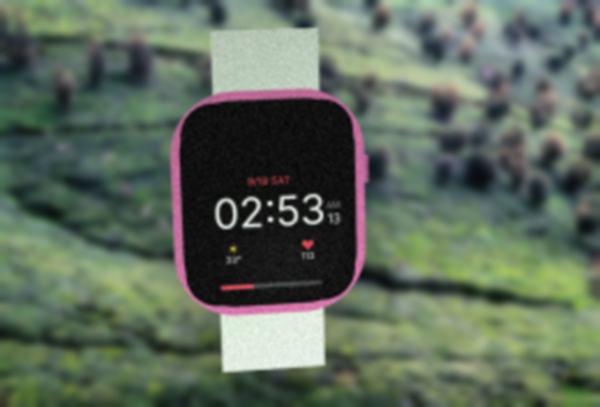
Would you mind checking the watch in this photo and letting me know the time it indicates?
2:53
